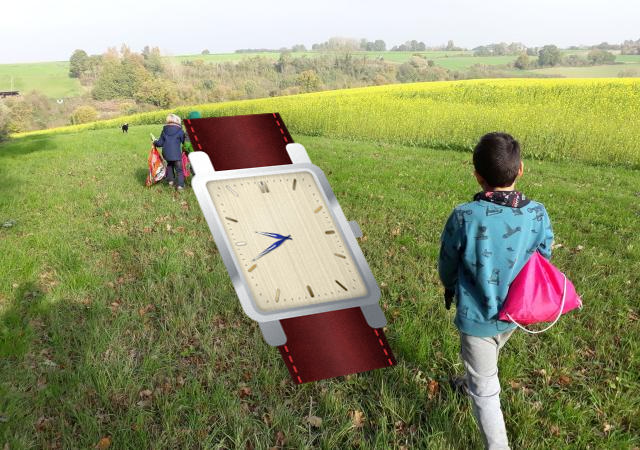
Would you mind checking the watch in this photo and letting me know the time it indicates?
9:41
